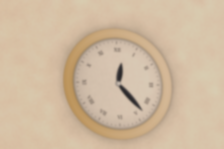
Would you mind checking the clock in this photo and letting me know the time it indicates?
12:23
